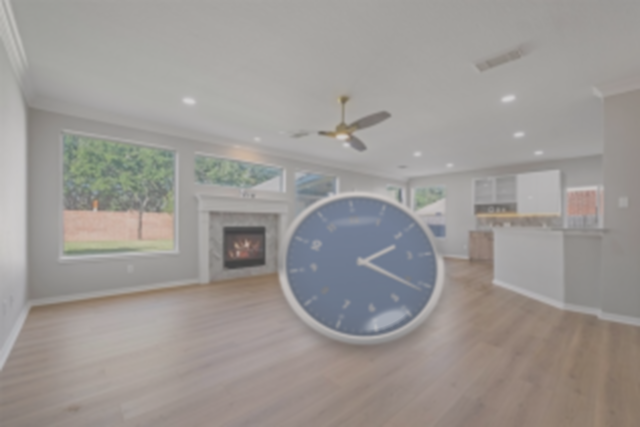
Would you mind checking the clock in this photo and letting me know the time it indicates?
2:21
